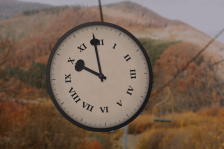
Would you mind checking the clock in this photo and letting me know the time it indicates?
9:59
